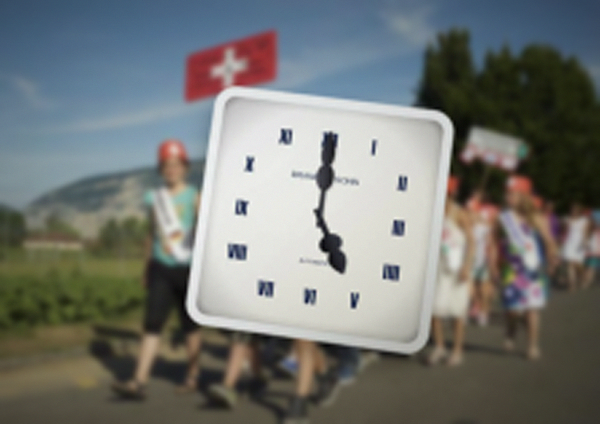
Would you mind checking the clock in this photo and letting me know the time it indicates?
5:00
